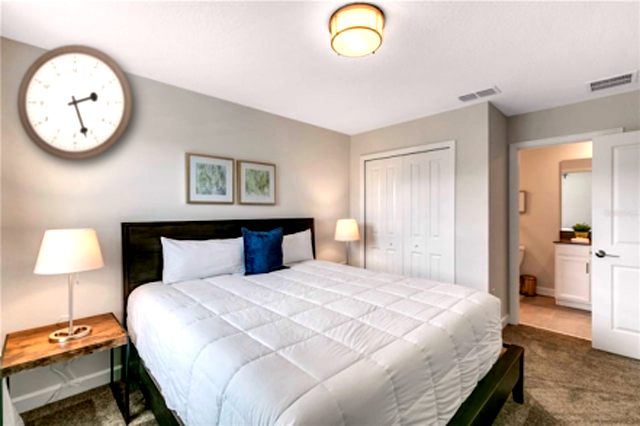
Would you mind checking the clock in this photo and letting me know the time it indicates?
2:27
